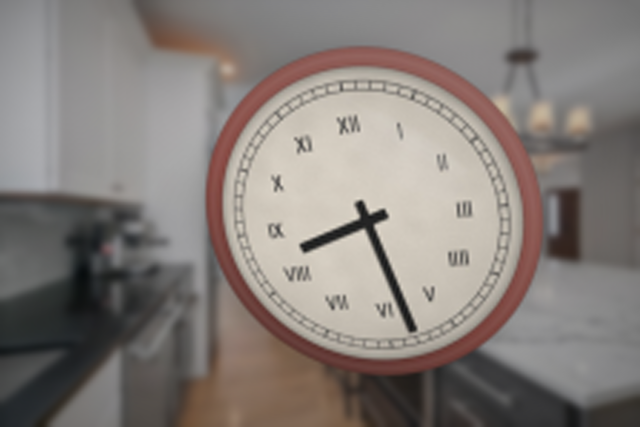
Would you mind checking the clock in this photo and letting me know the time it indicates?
8:28
